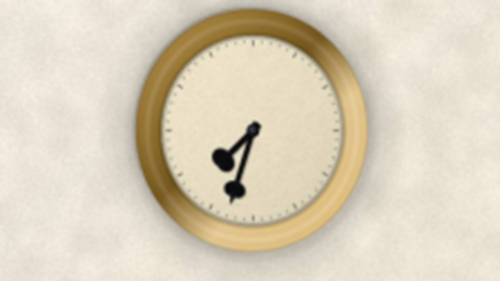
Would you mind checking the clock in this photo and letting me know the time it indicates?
7:33
